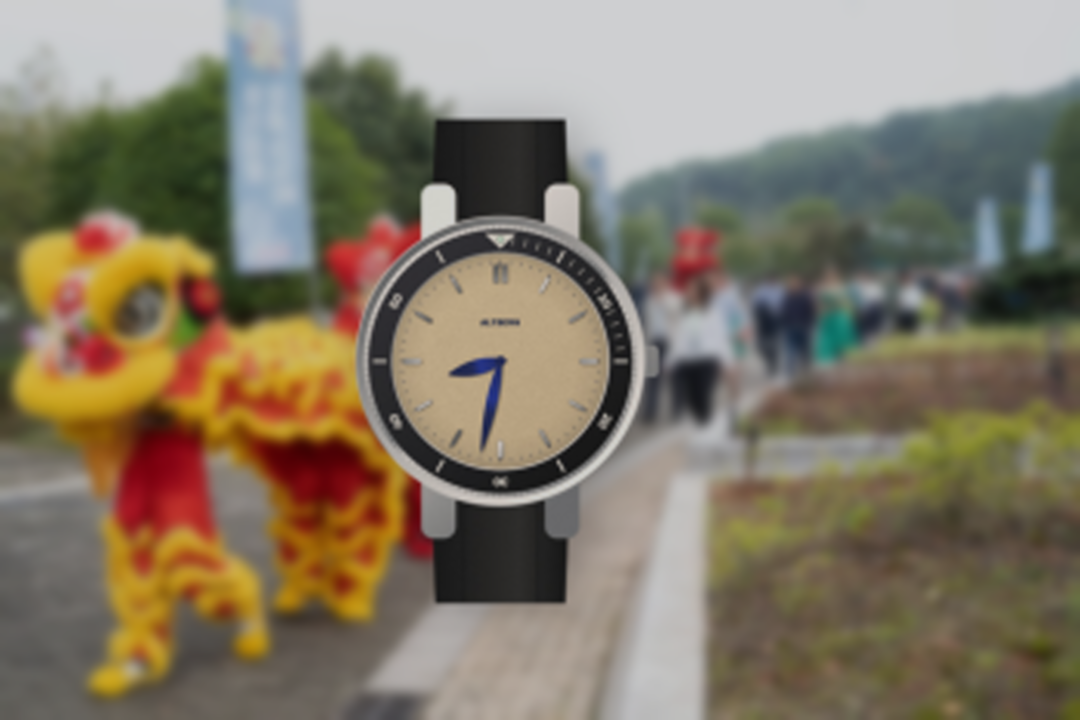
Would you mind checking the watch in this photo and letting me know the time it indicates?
8:32
